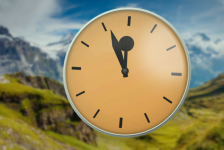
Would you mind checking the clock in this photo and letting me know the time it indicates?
11:56
